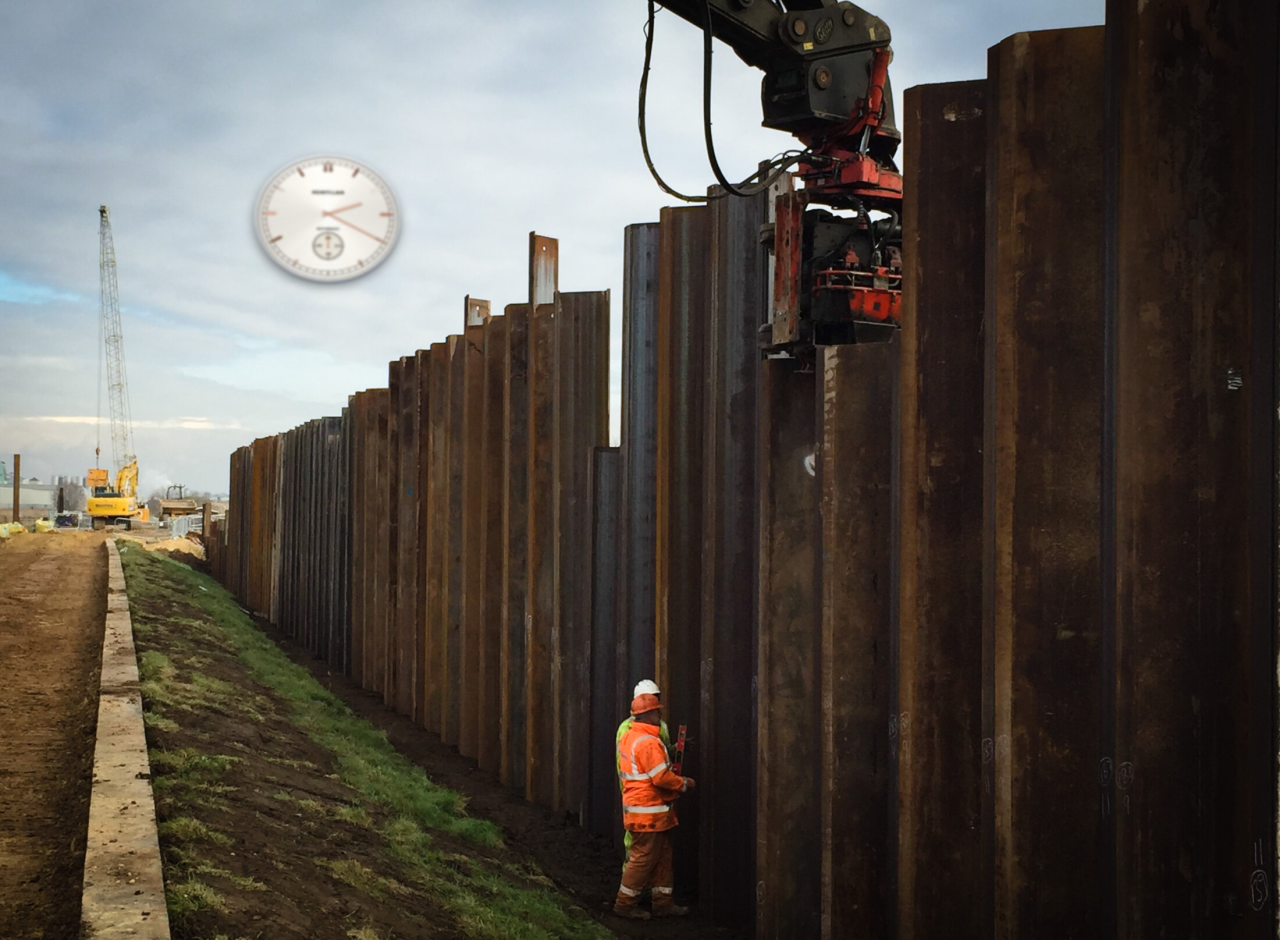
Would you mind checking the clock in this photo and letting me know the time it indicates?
2:20
